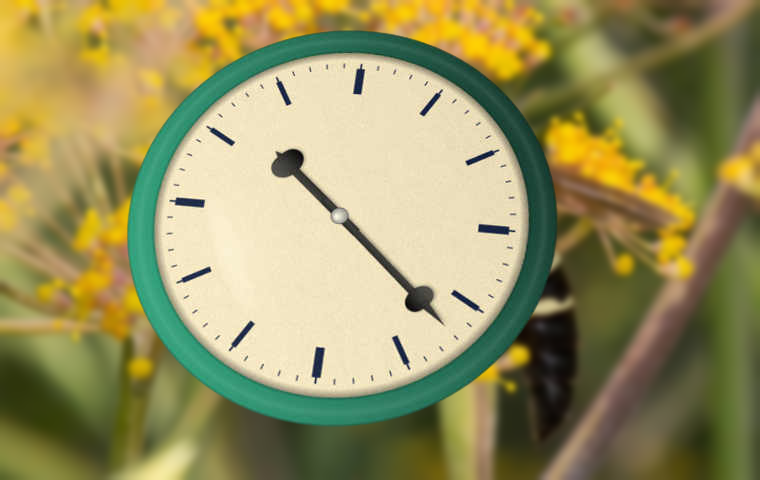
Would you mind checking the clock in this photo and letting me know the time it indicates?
10:22
